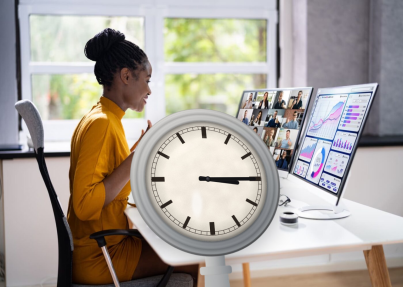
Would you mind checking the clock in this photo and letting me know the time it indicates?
3:15
